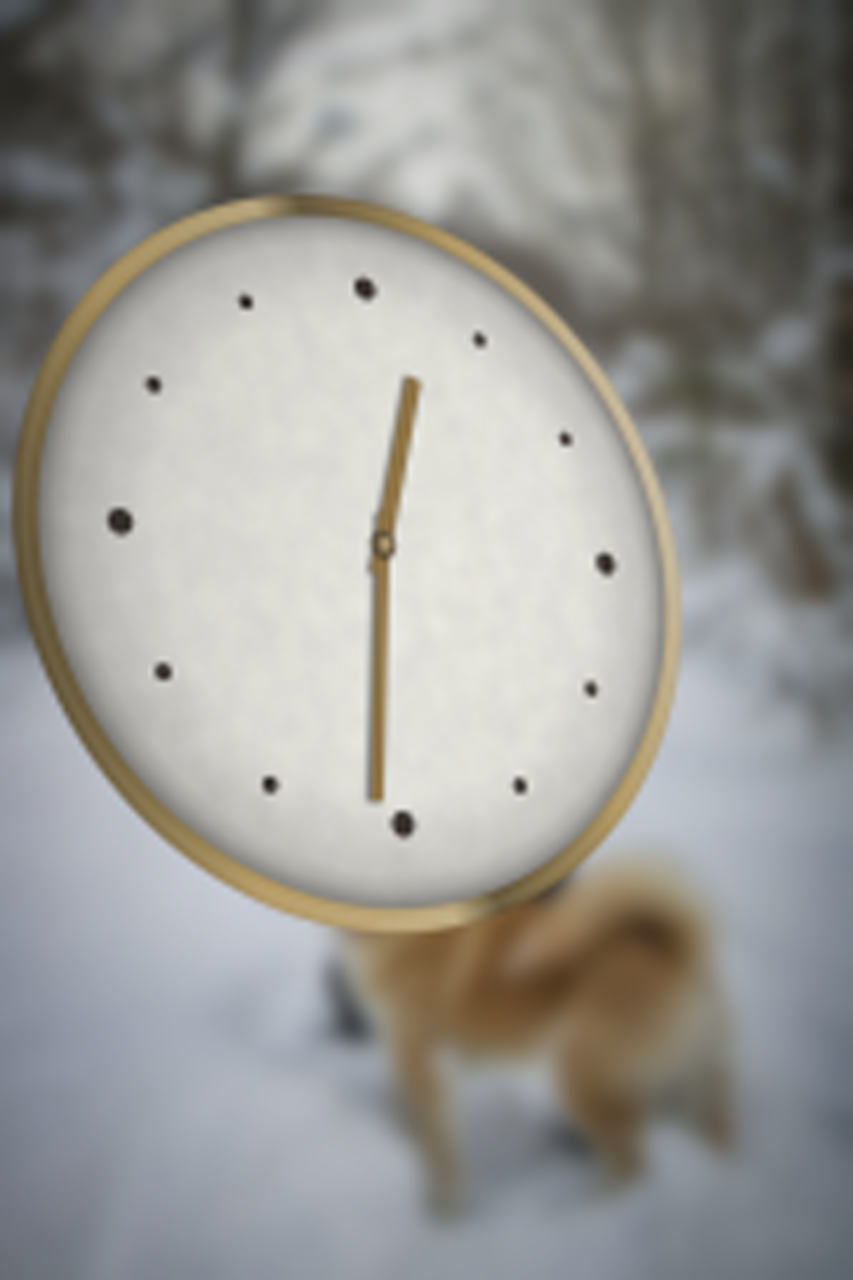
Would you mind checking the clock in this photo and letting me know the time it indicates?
12:31
